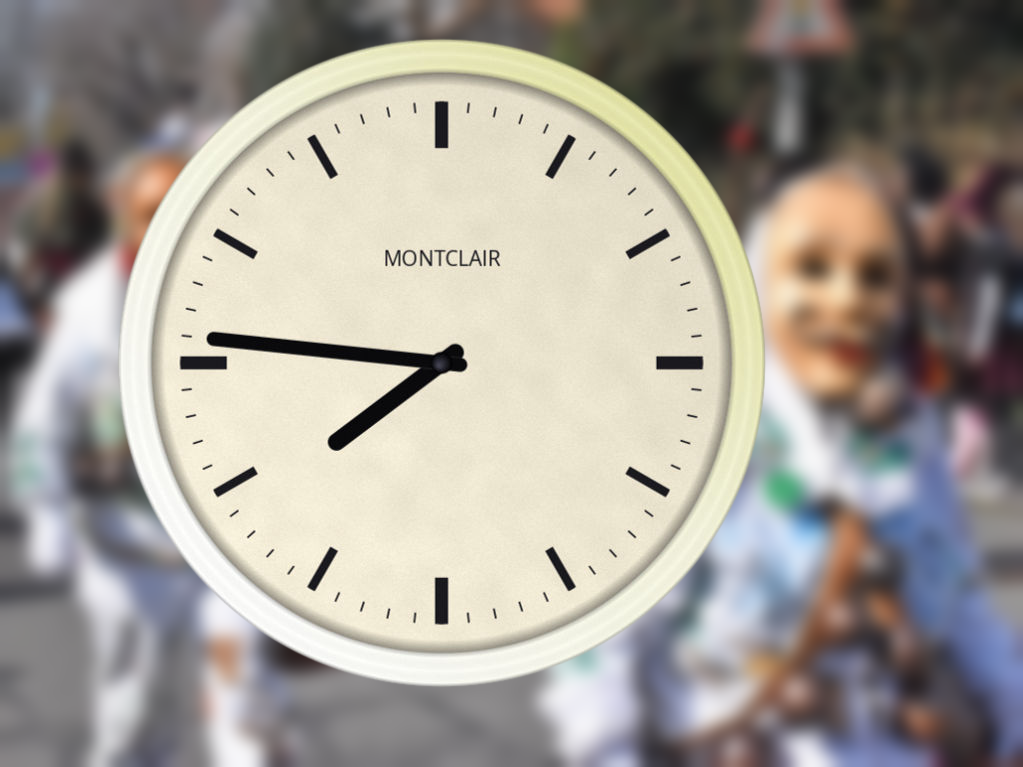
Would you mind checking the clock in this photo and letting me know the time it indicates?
7:46
